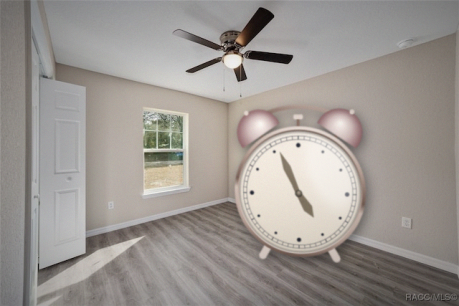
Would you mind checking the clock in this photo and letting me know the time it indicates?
4:56
